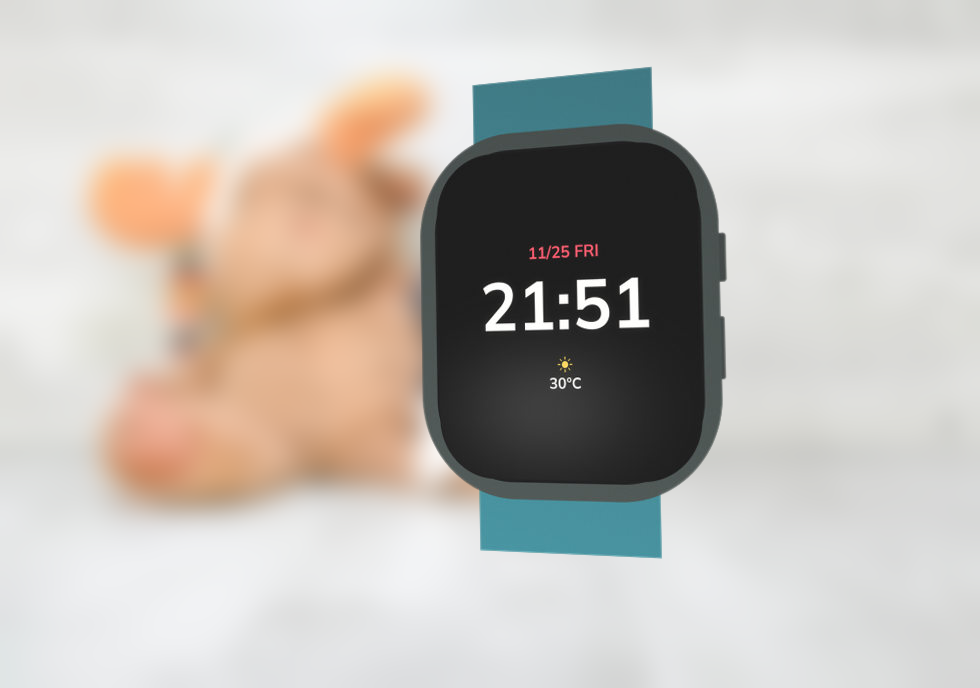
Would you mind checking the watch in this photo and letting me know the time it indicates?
21:51
